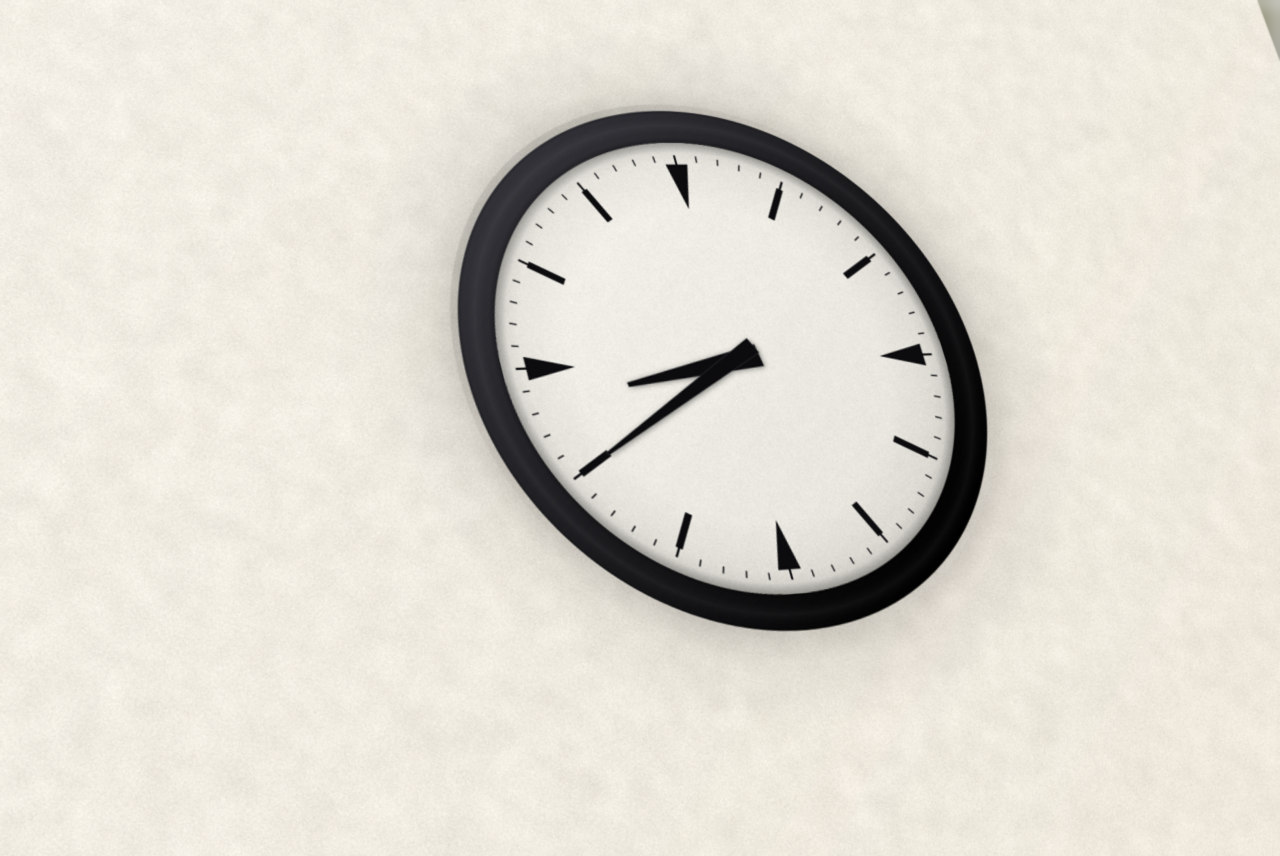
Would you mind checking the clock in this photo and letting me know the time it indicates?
8:40
